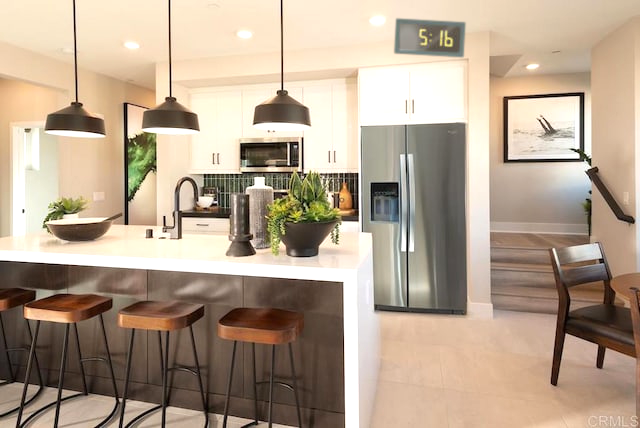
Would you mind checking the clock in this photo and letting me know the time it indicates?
5:16
